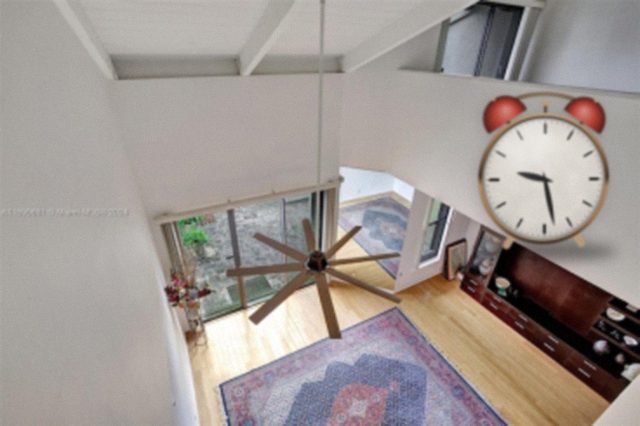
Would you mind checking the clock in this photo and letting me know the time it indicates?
9:28
